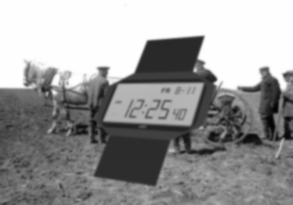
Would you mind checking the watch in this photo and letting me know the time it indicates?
12:25
